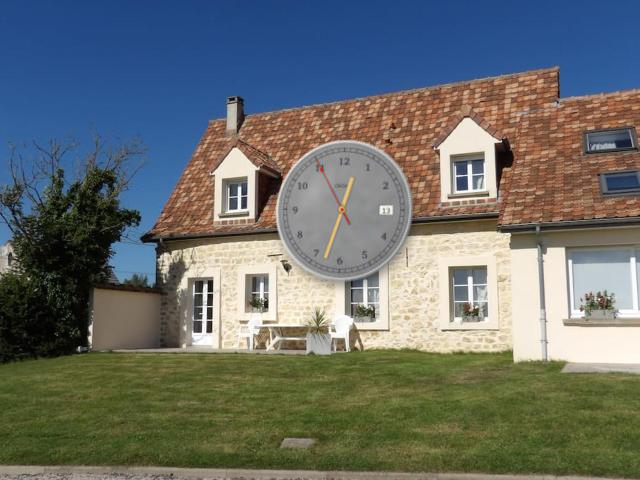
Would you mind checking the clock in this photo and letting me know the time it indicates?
12:32:55
